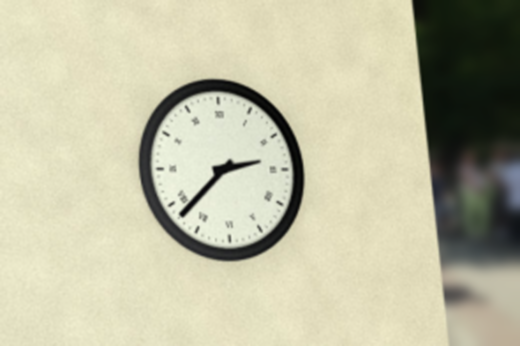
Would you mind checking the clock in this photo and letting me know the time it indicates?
2:38
